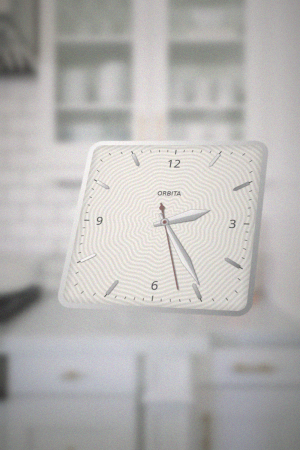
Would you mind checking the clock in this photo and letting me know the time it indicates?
2:24:27
